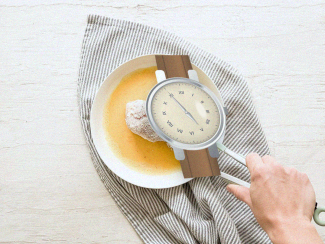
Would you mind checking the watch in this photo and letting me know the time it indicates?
4:55
